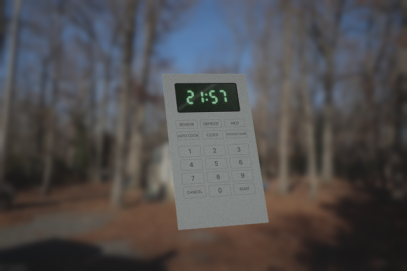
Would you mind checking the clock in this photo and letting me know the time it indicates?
21:57
